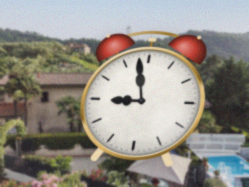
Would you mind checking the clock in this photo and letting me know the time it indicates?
8:58
